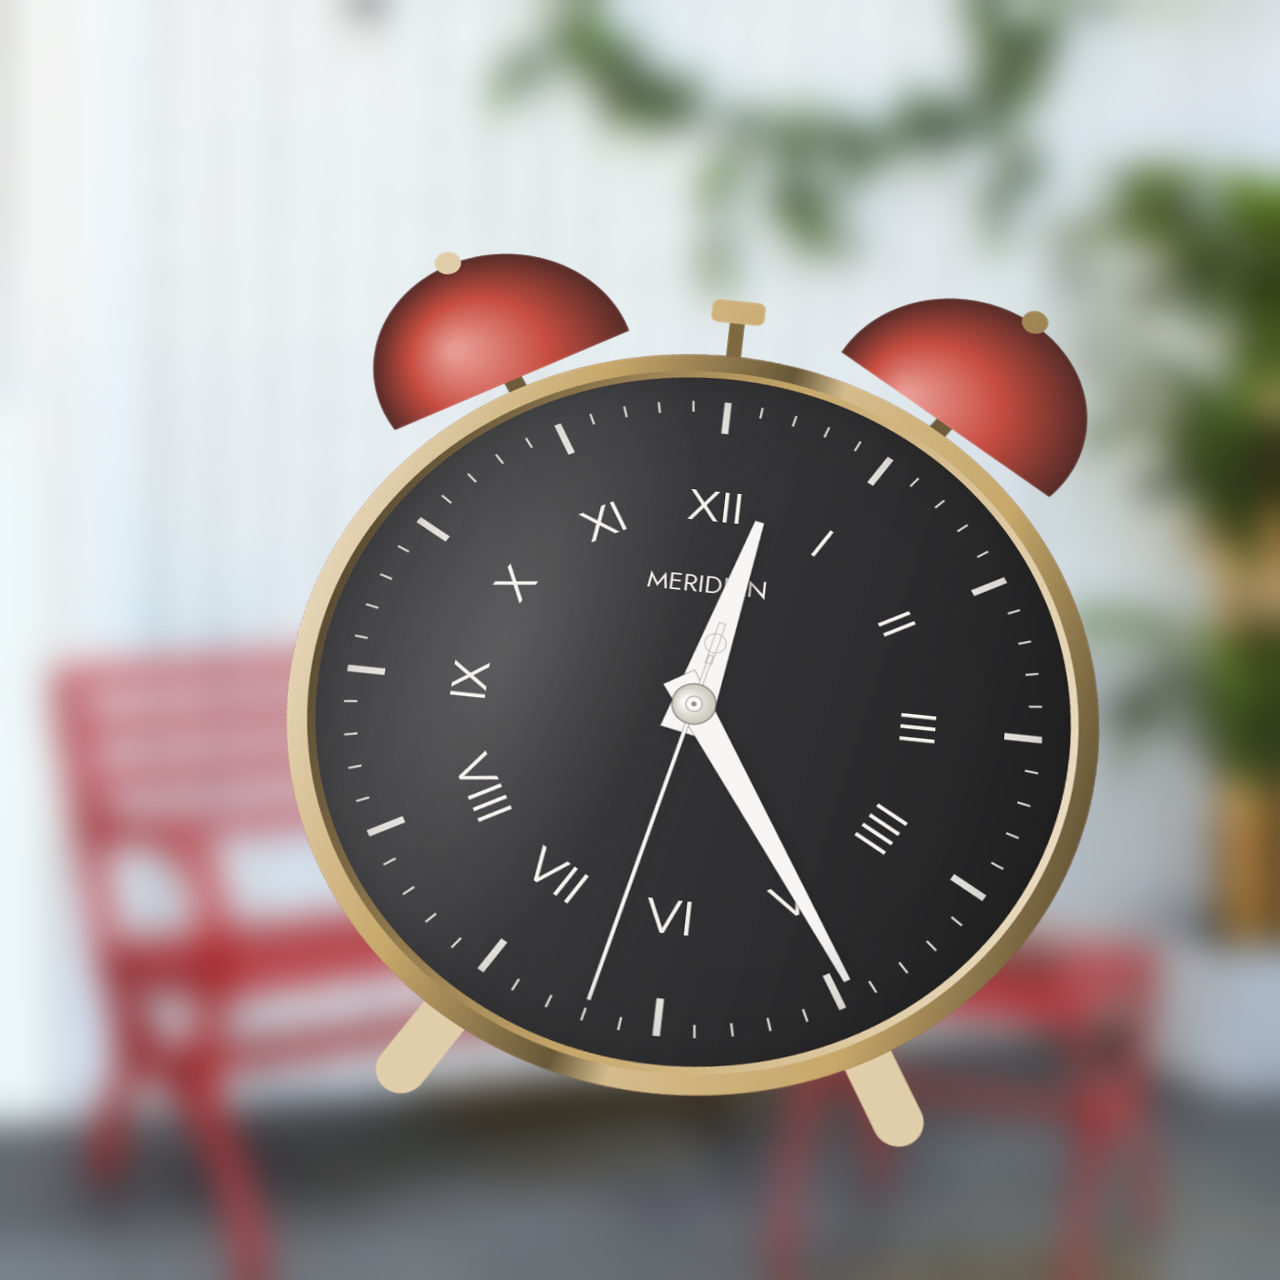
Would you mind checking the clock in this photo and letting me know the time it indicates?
12:24:32
